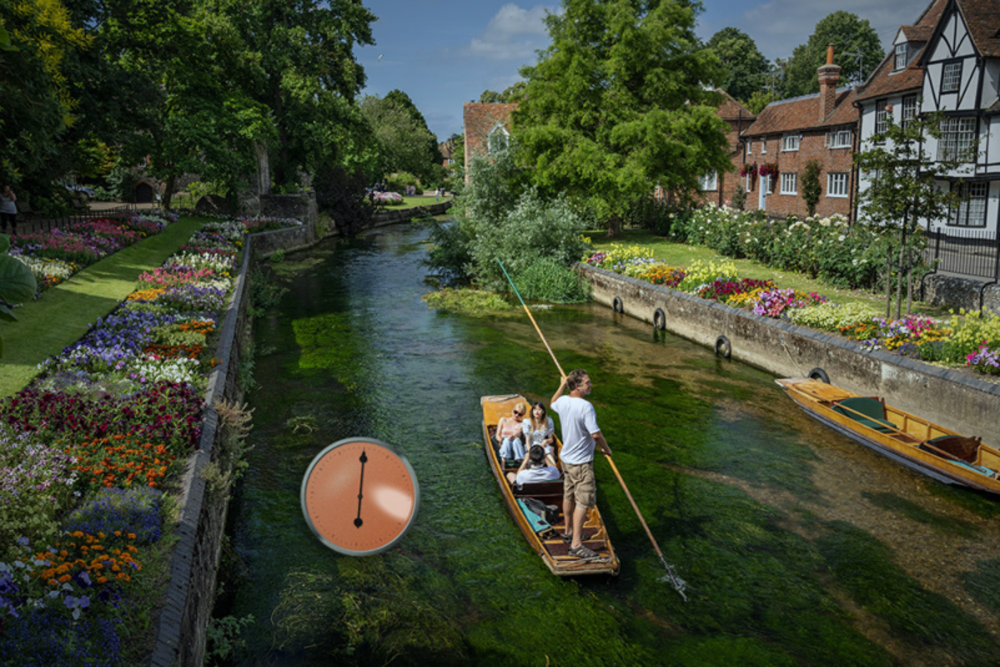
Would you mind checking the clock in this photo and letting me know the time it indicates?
6:00
